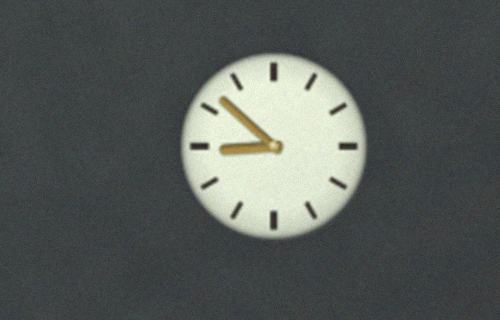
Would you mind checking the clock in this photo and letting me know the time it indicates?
8:52
